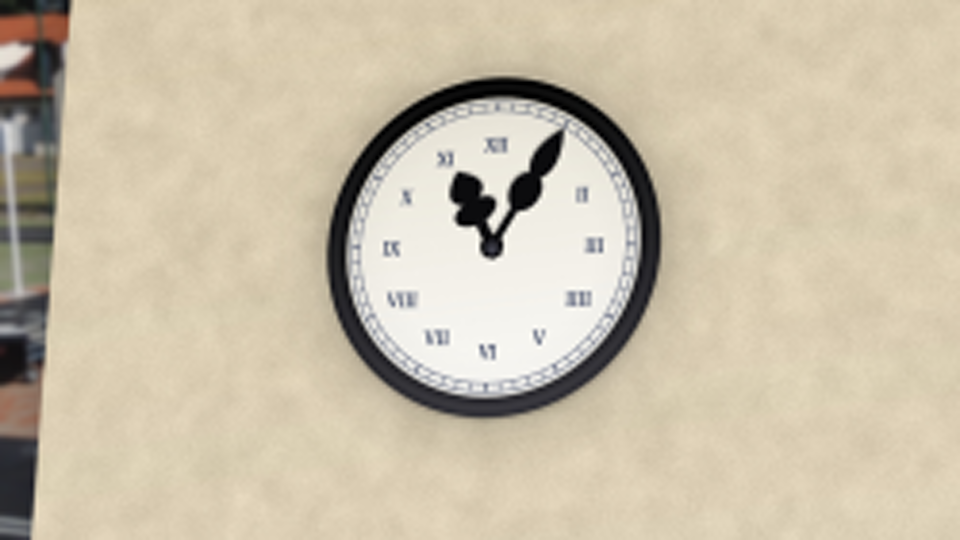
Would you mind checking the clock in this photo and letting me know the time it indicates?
11:05
